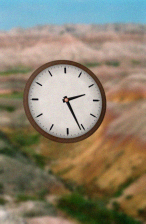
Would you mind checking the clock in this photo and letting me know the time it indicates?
2:26
